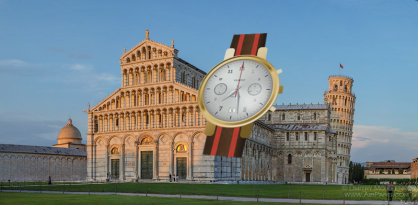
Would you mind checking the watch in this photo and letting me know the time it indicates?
7:28
